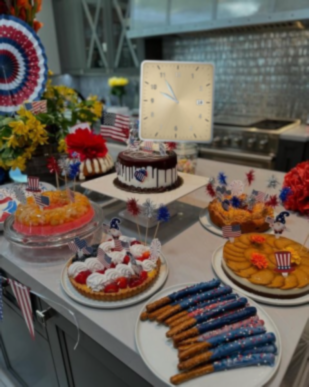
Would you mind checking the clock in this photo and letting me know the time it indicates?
9:55
